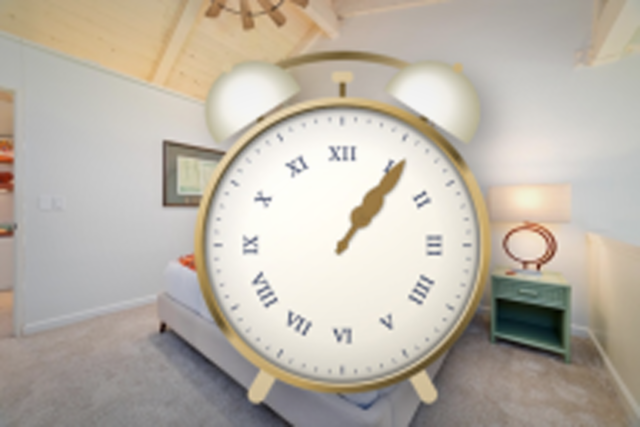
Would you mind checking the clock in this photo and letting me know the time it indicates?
1:06
